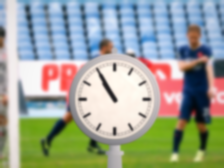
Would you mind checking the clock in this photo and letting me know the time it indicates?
10:55
